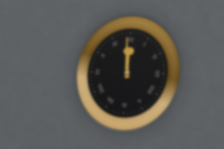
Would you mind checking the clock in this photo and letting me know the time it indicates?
11:59
